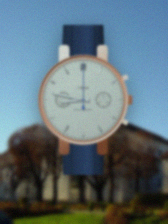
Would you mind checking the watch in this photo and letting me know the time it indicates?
8:47
